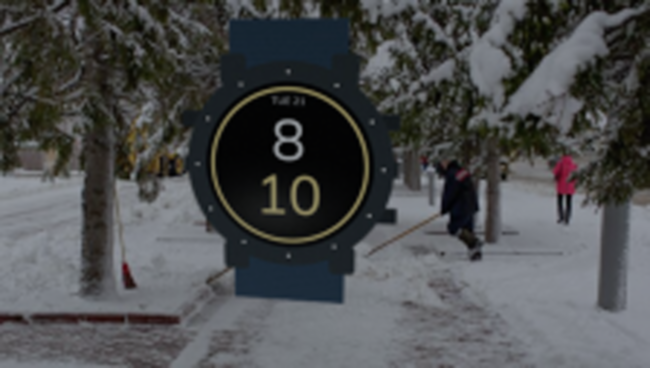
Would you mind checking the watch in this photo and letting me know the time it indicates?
8:10
